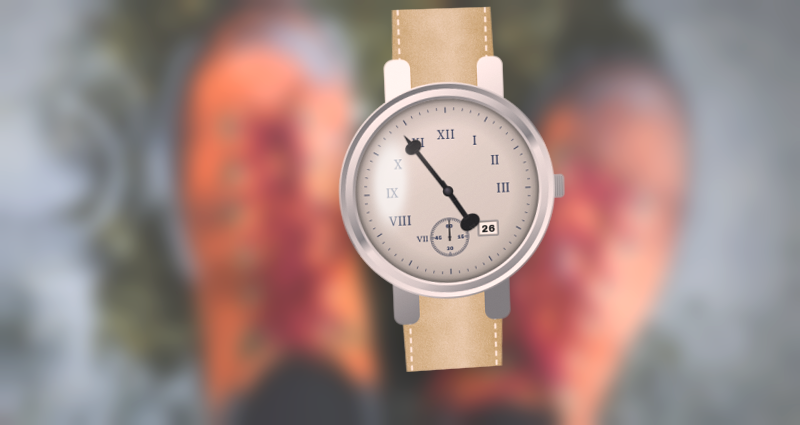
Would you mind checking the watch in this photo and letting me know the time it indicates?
4:54
